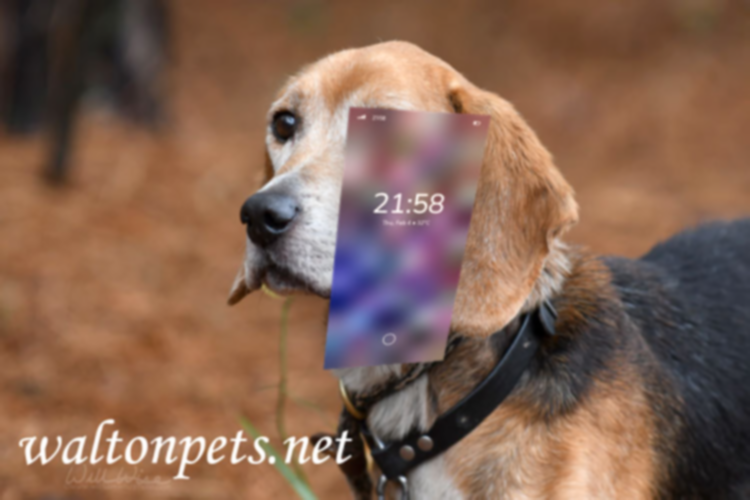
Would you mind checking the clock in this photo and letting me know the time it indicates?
21:58
